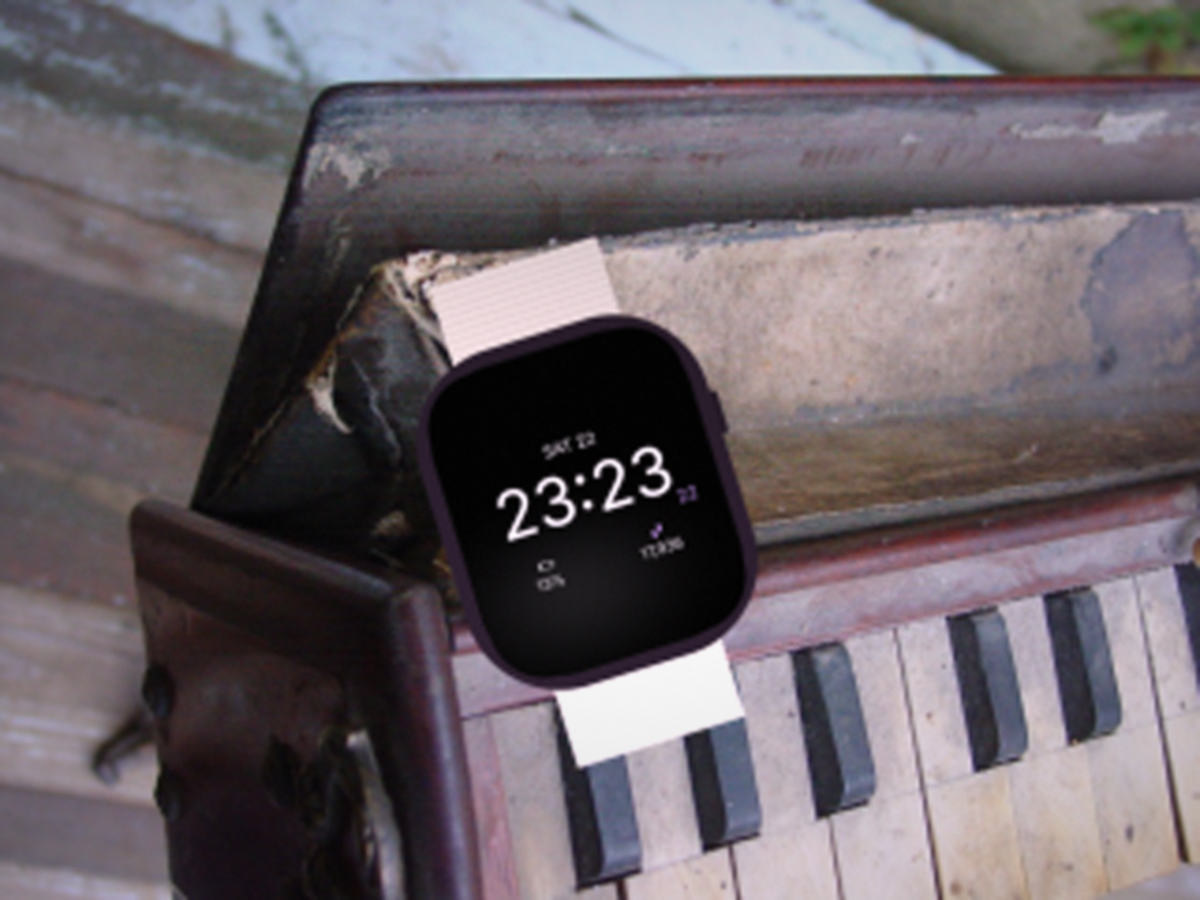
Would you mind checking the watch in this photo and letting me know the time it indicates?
23:23
